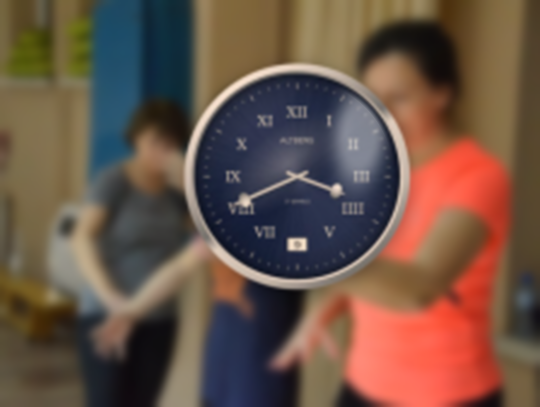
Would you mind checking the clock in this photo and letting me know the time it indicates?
3:41
